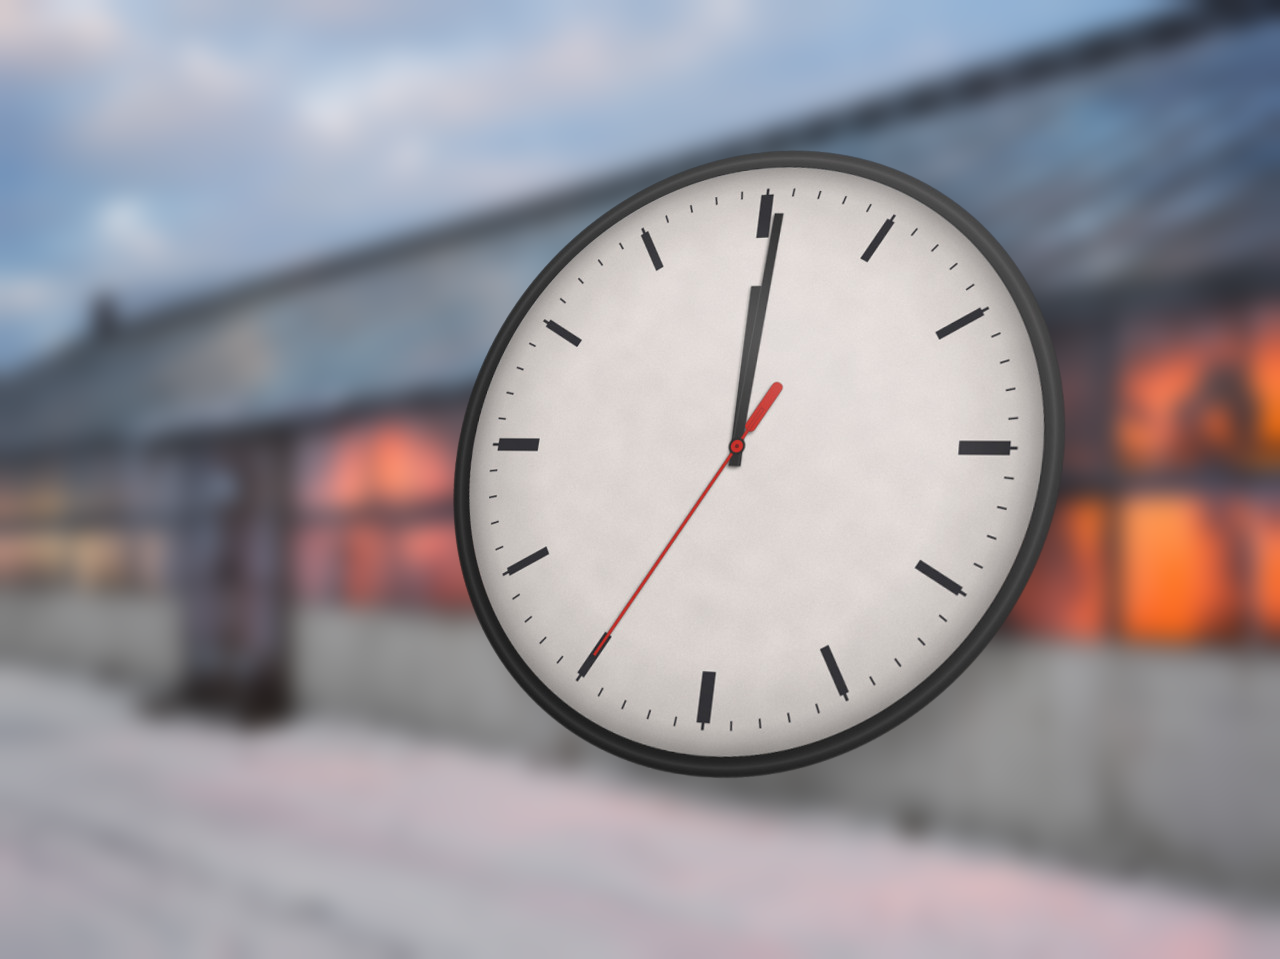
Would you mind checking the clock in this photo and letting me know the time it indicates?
12:00:35
